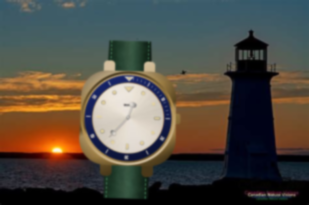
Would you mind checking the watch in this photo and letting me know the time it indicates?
12:37
